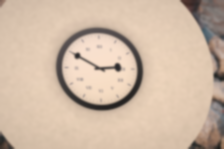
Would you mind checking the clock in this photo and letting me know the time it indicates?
2:50
